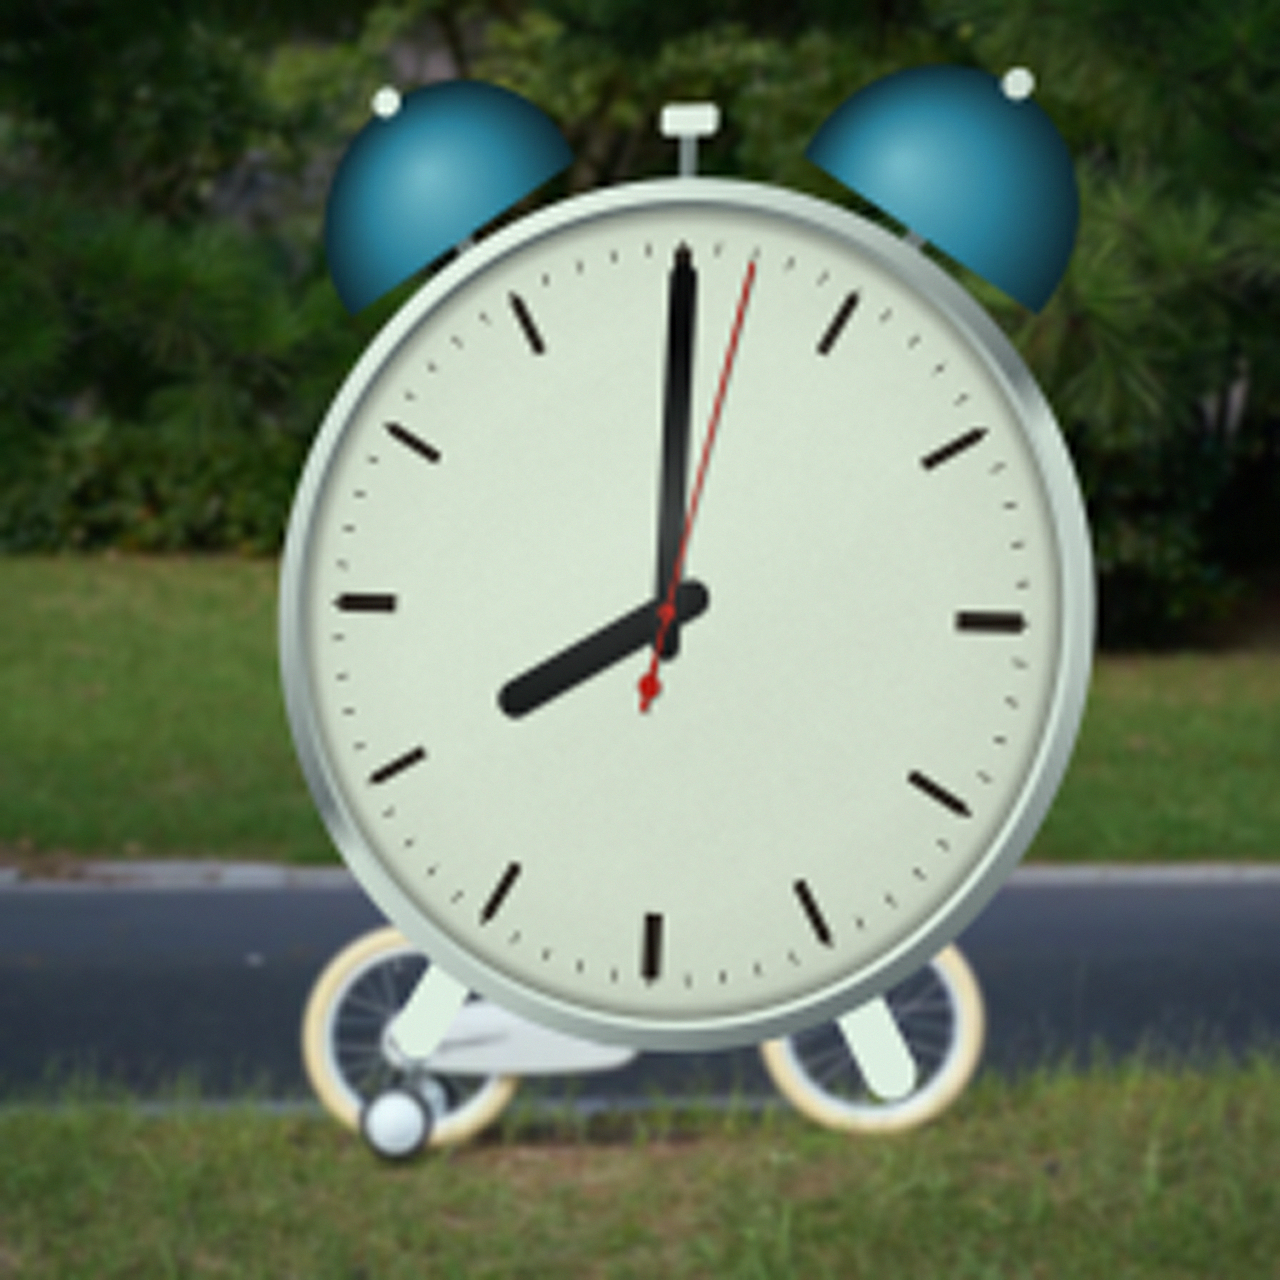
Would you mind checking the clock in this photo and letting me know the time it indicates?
8:00:02
